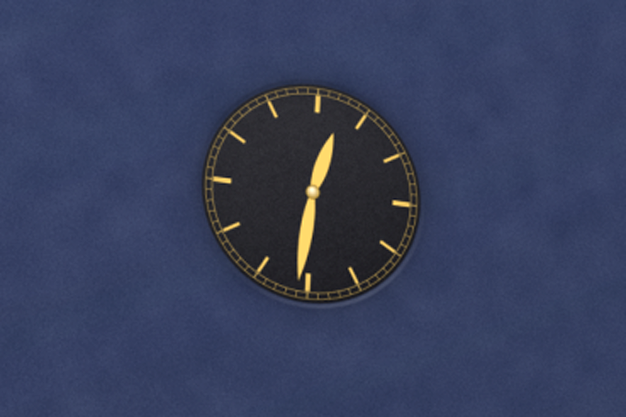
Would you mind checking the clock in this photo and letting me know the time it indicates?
12:31
